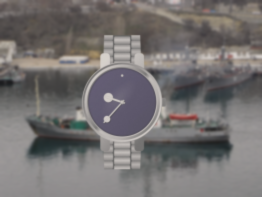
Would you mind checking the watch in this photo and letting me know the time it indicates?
9:37
